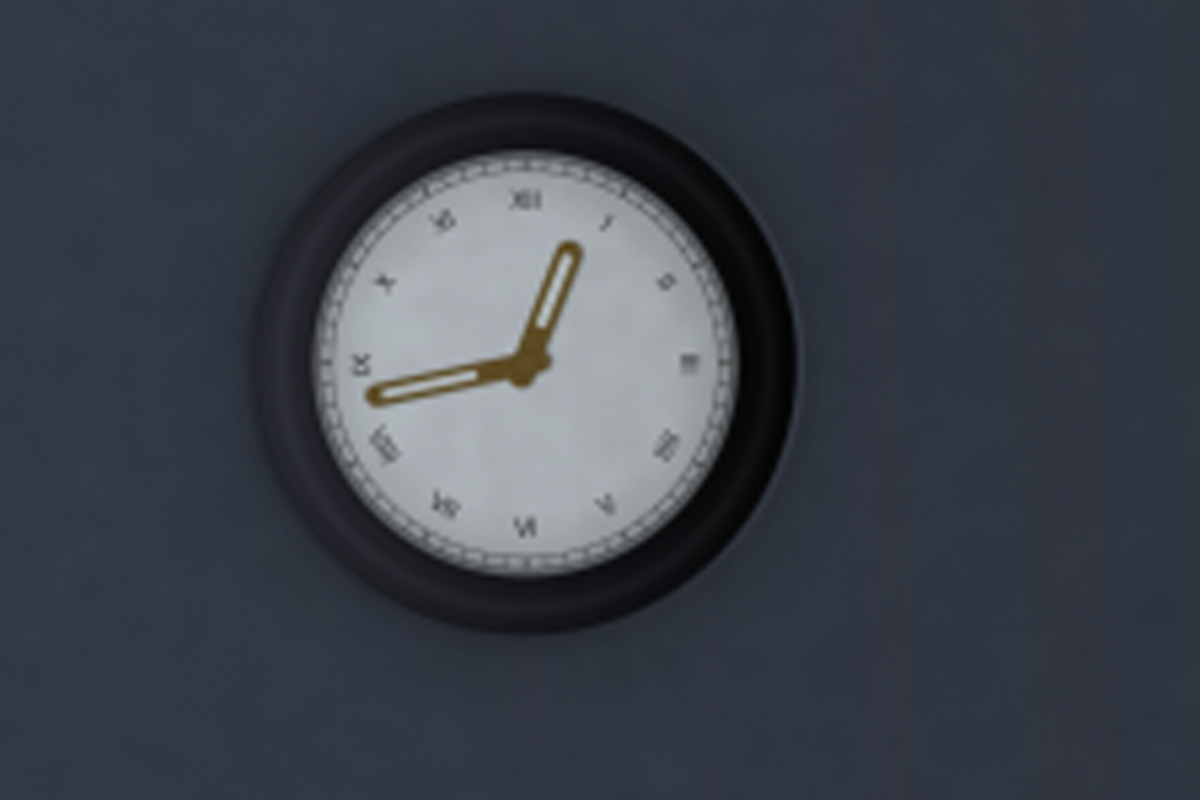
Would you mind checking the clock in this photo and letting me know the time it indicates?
12:43
